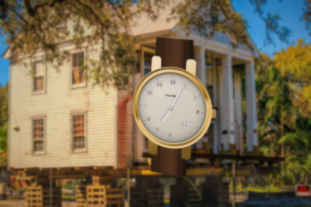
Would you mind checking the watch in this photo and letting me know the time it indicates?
7:04
